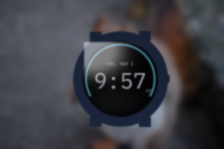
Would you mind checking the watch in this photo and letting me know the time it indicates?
9:57
